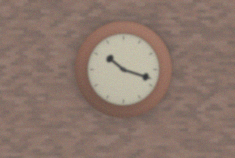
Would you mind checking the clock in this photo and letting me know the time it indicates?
10:18
